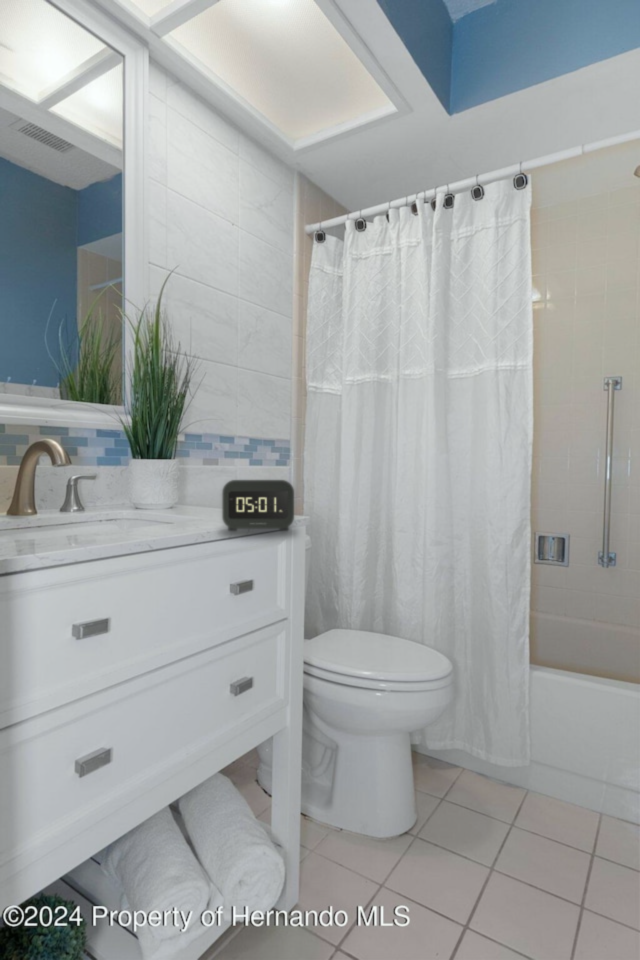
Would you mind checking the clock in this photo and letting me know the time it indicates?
5:01
